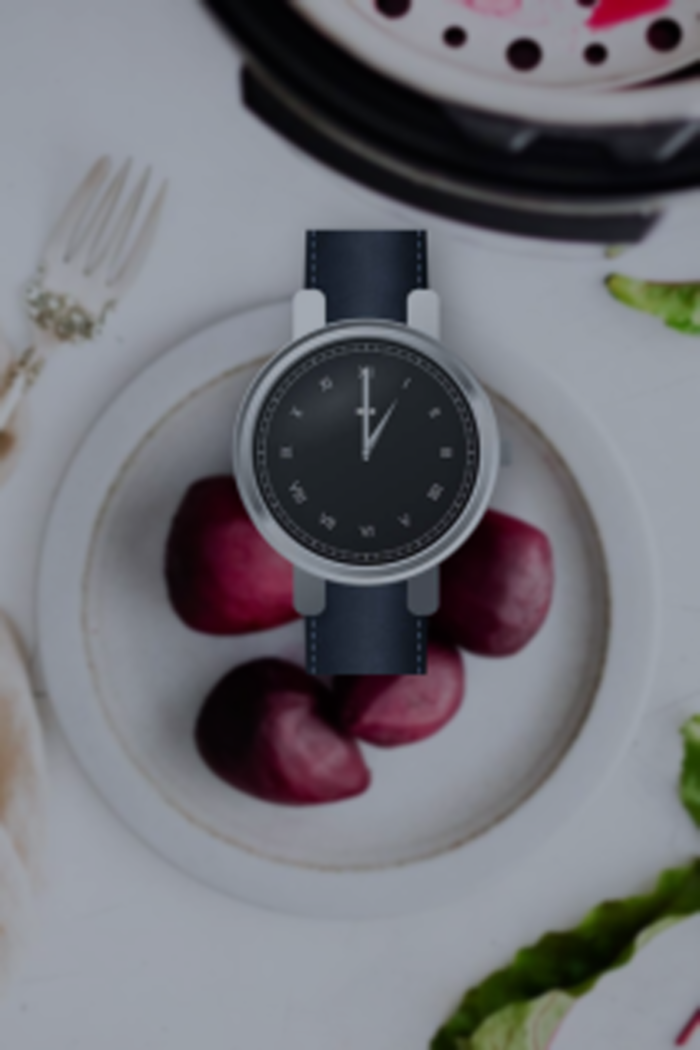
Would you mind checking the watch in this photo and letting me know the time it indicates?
1:00
